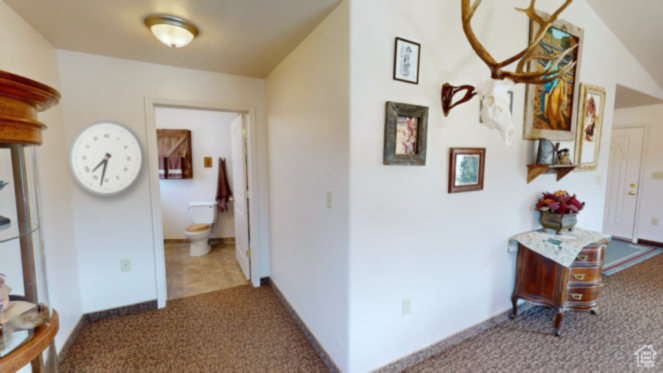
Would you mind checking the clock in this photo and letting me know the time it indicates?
7:32
